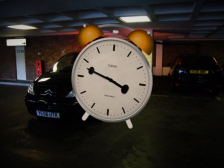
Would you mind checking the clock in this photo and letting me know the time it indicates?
3:48
